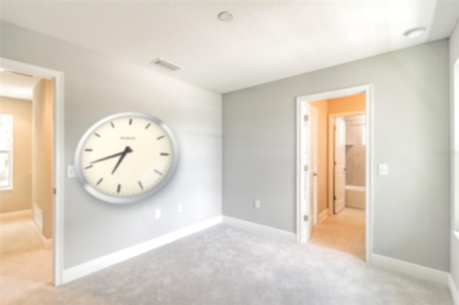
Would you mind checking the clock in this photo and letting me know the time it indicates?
6:41
